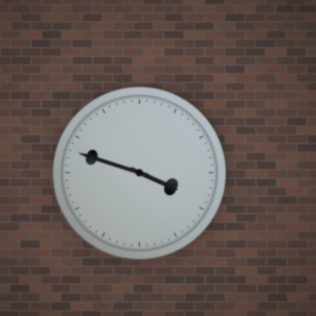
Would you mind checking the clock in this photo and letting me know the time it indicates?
3:48
